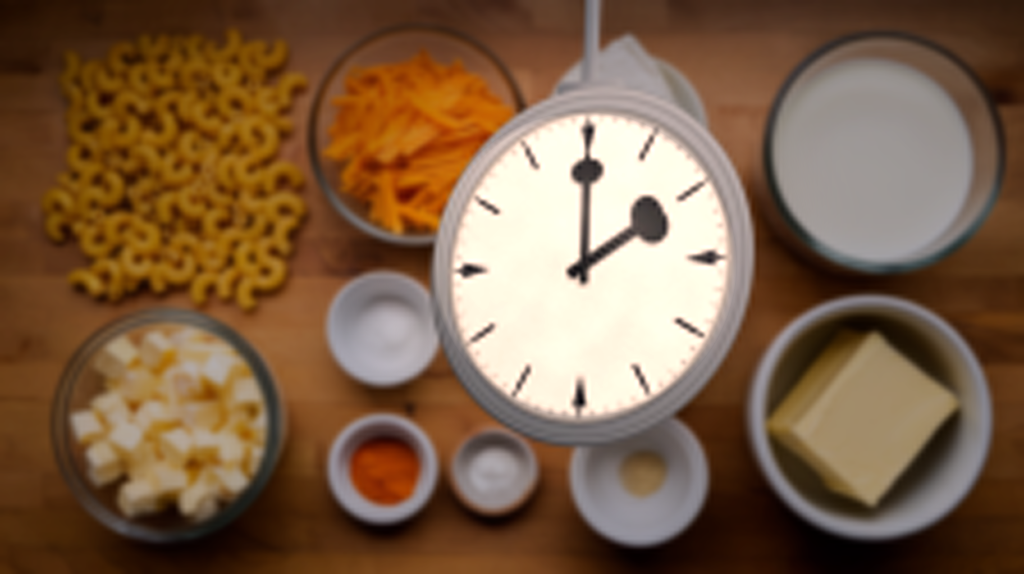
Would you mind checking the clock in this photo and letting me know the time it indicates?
2:00
